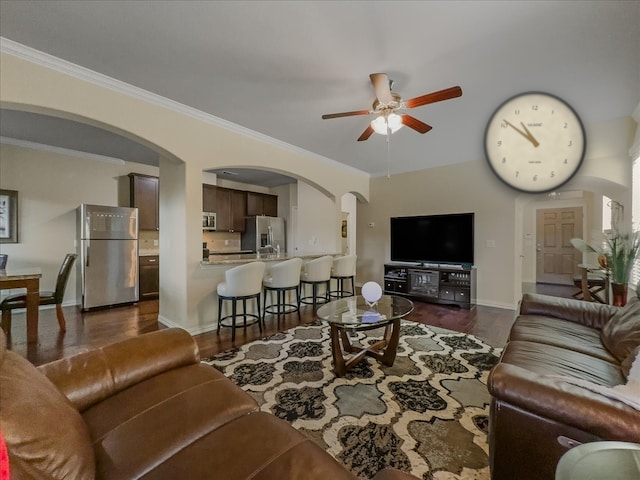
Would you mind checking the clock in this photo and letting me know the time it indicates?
10:51
